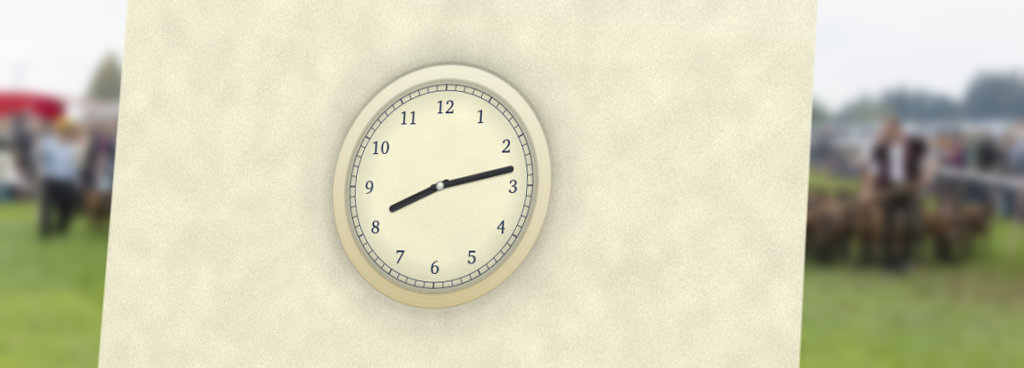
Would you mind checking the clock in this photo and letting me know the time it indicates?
8:13
